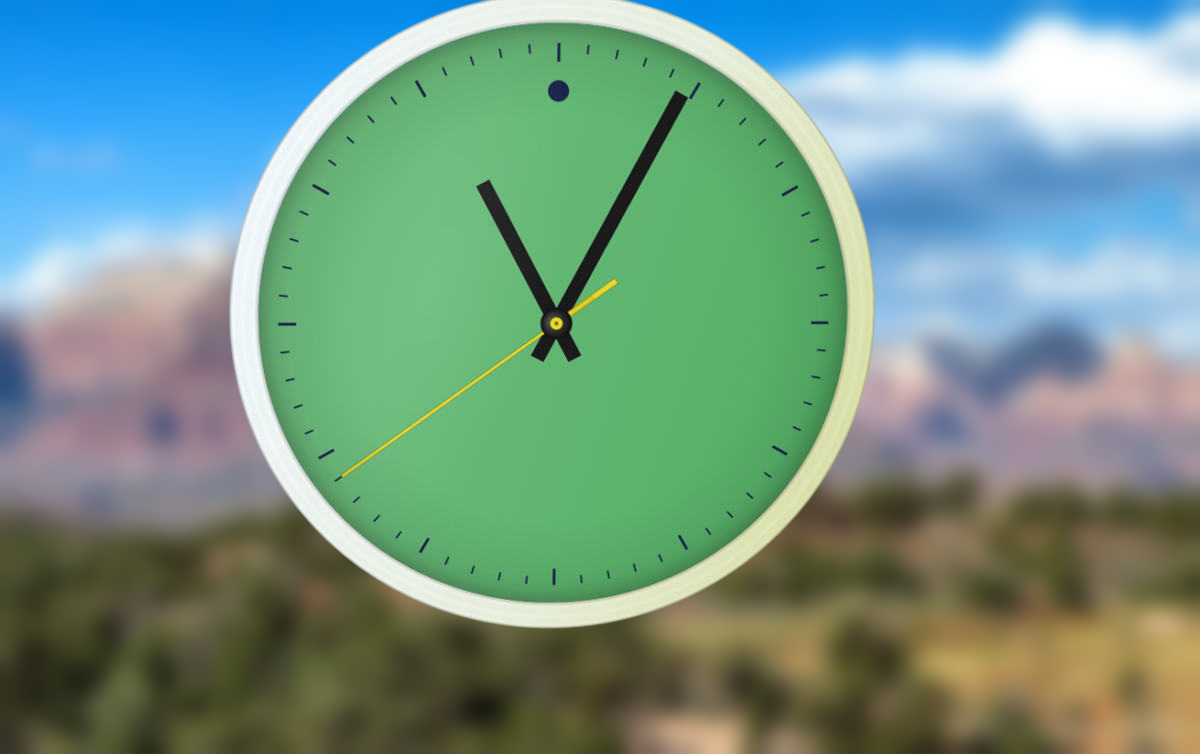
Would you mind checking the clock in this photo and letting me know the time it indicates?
11:04:39
